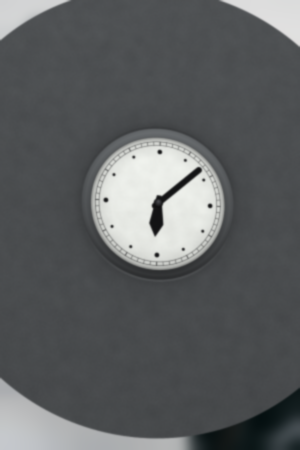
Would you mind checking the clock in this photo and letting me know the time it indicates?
6:08
